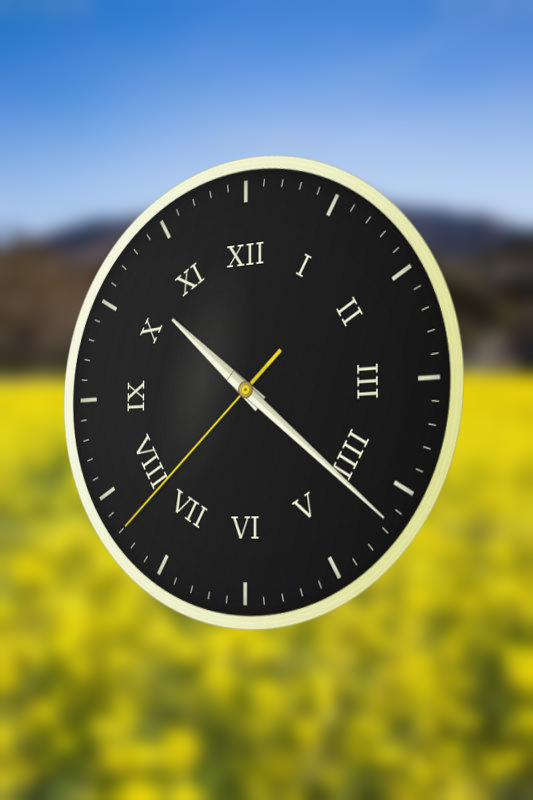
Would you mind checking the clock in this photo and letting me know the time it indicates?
10:21:38
